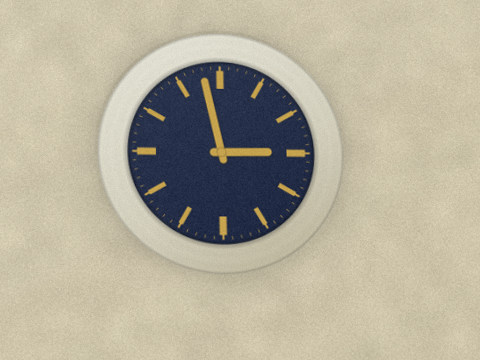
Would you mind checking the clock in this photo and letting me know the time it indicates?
2:58
